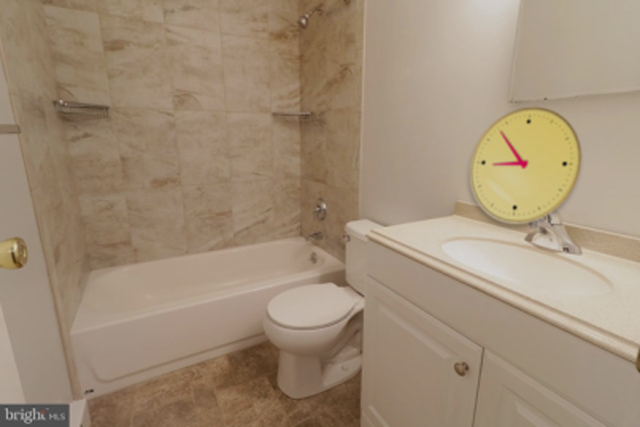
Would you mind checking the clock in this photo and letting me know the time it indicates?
8:53
